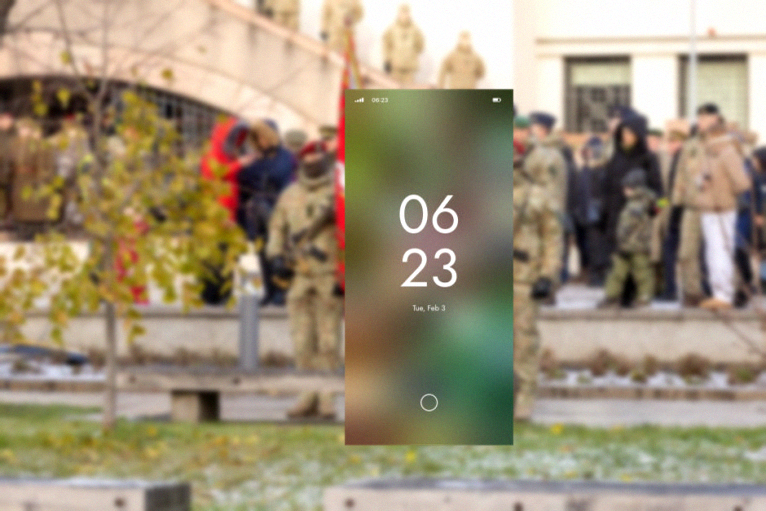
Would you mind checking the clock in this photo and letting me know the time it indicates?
6:23
